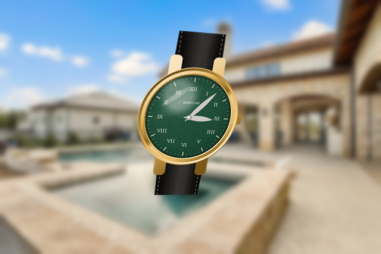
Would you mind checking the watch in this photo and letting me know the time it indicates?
3:07
